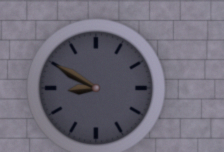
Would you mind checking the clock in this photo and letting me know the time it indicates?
8:50
